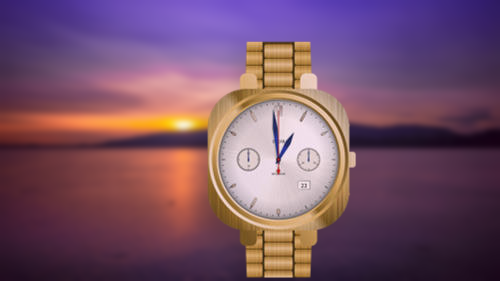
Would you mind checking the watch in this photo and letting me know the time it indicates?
12:59
